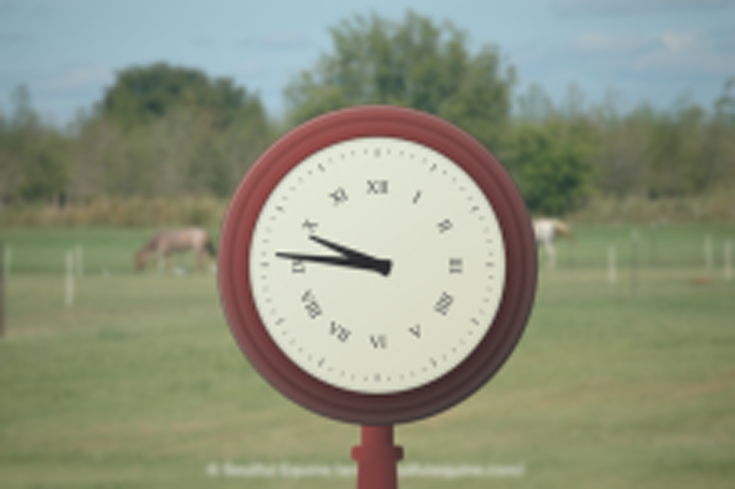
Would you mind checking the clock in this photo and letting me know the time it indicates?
9:46
